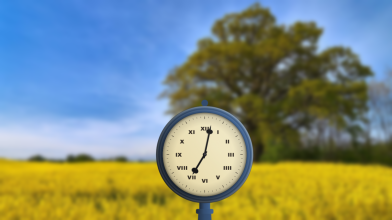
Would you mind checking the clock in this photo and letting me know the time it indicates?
7:02
